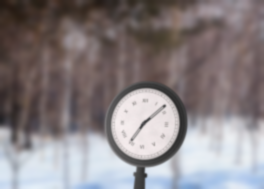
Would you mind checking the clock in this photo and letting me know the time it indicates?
7:08
